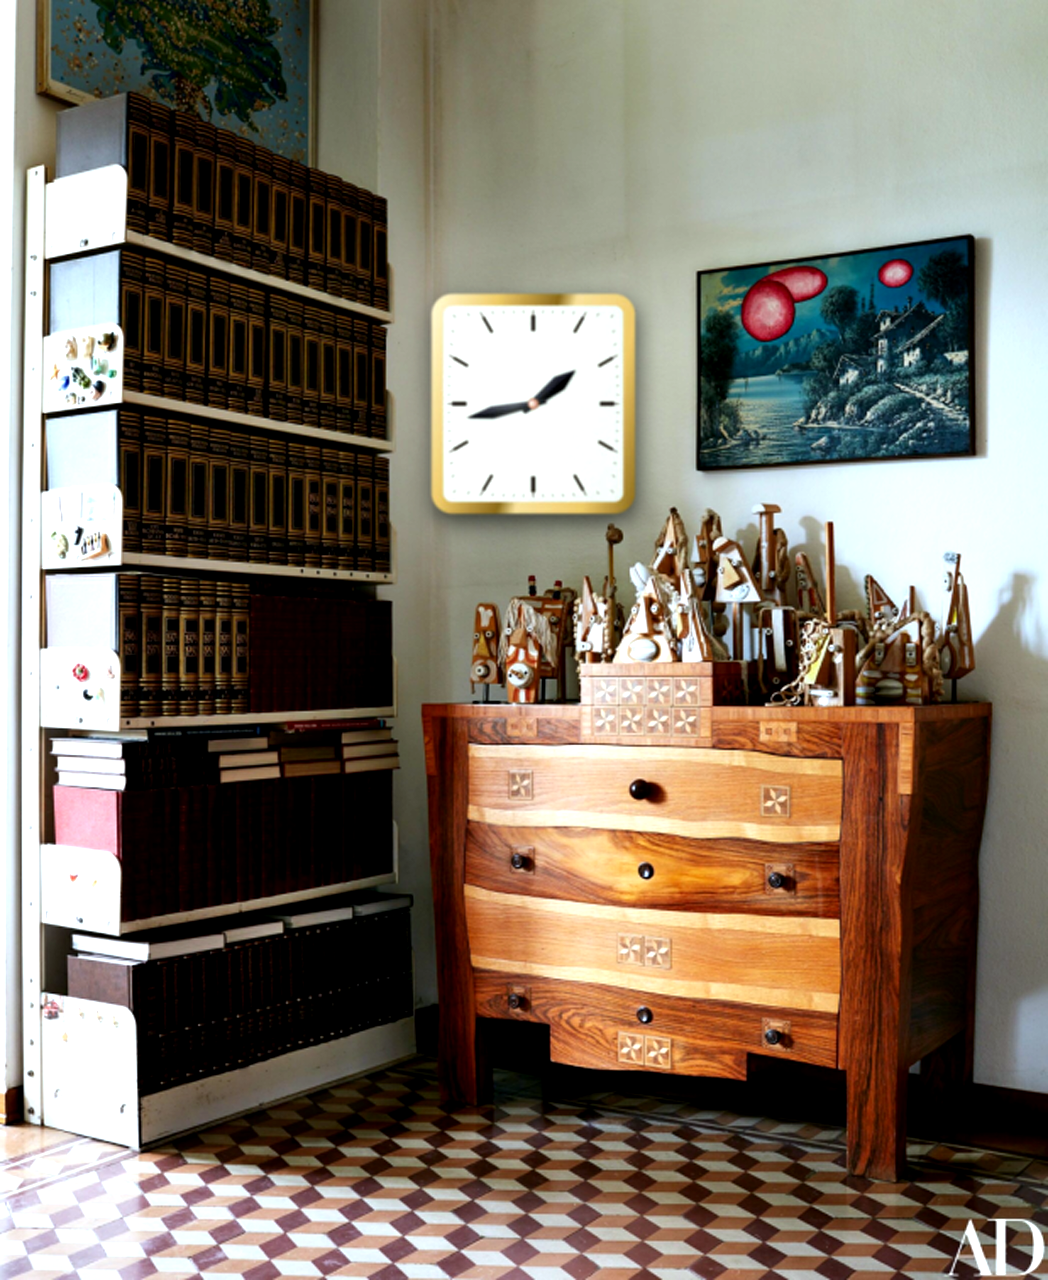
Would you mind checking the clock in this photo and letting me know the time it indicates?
1:43
